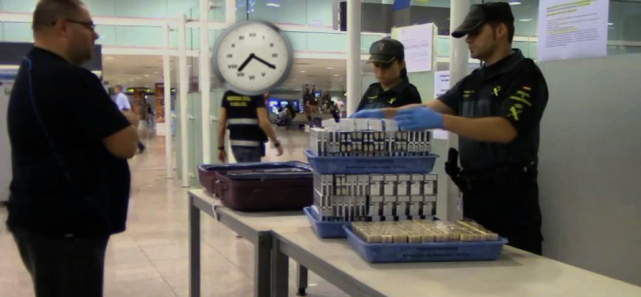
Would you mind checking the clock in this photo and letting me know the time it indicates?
7:20
